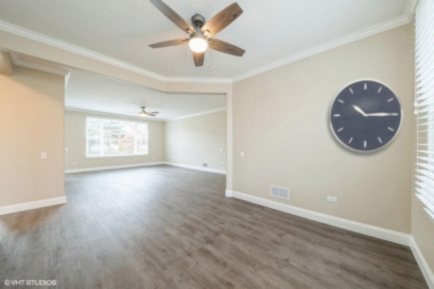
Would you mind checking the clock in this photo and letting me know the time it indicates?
10:15
